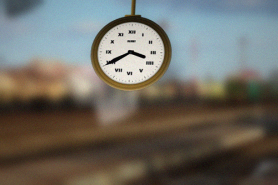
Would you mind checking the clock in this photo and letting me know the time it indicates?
3:40
